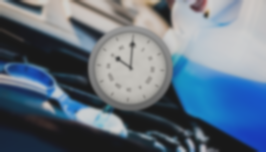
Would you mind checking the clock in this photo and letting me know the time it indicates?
10:00
